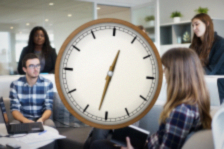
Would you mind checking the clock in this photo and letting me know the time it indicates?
12:32
